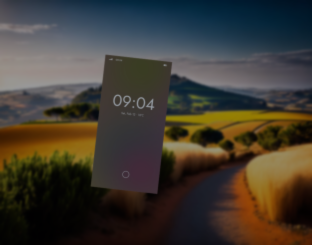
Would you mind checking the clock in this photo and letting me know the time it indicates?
9:04
